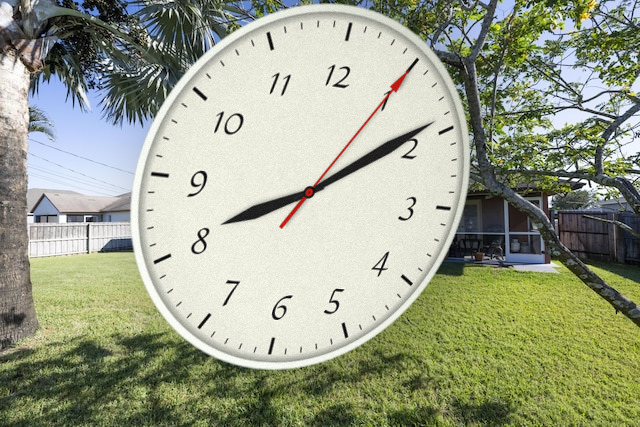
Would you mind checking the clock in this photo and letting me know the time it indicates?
8:09:05
